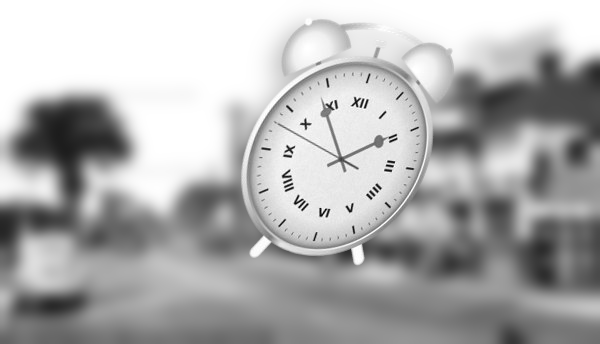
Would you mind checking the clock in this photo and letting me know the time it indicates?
1:53:48
